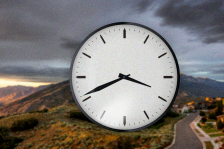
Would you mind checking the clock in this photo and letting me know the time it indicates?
3:41
